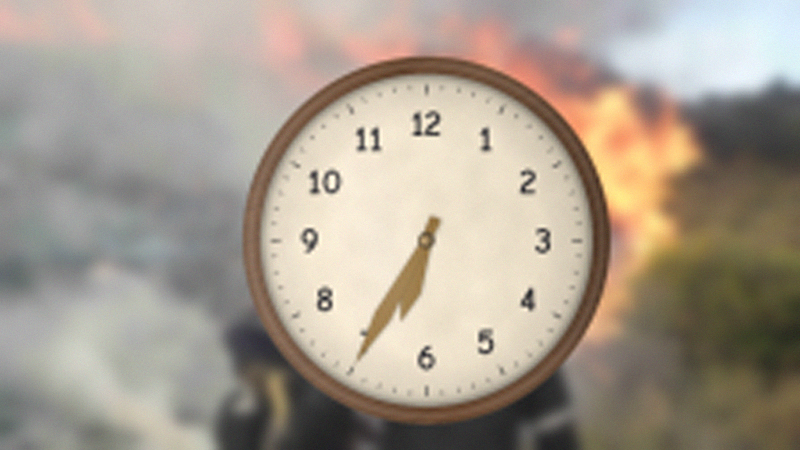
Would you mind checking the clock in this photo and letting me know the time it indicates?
6:35
